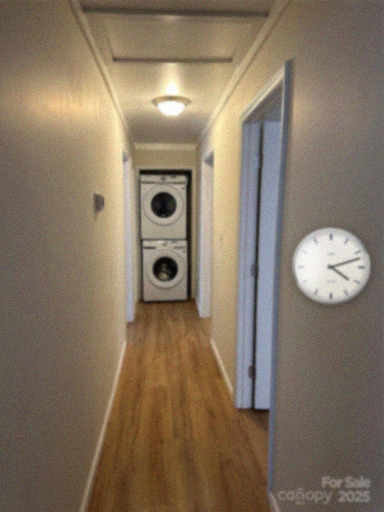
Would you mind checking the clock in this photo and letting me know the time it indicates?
4:12
